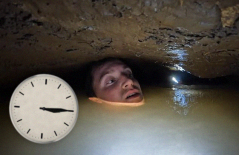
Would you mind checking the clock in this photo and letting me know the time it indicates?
3:15
